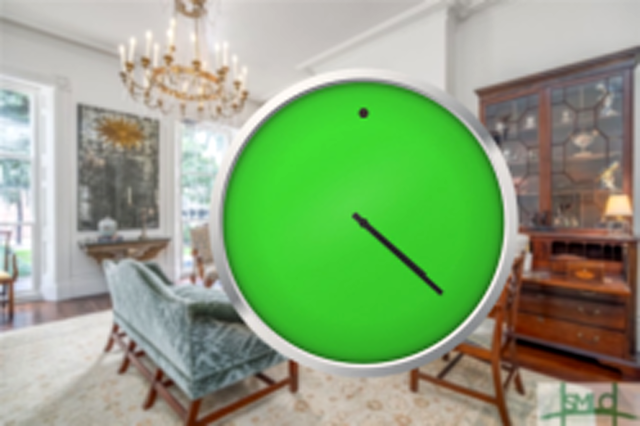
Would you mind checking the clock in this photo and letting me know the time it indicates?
4:22
